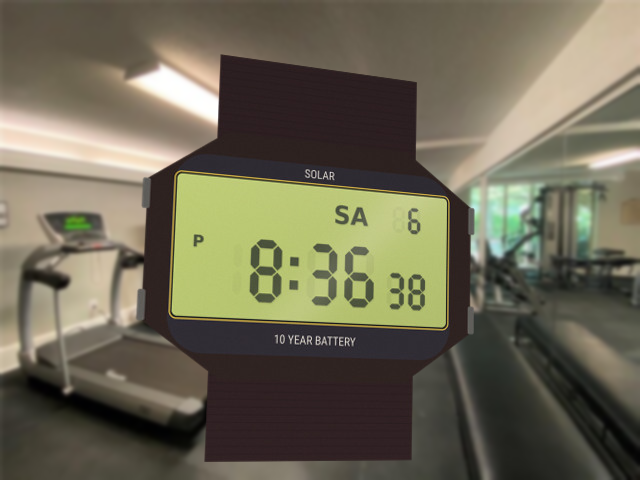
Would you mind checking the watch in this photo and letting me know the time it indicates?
8:36:38
